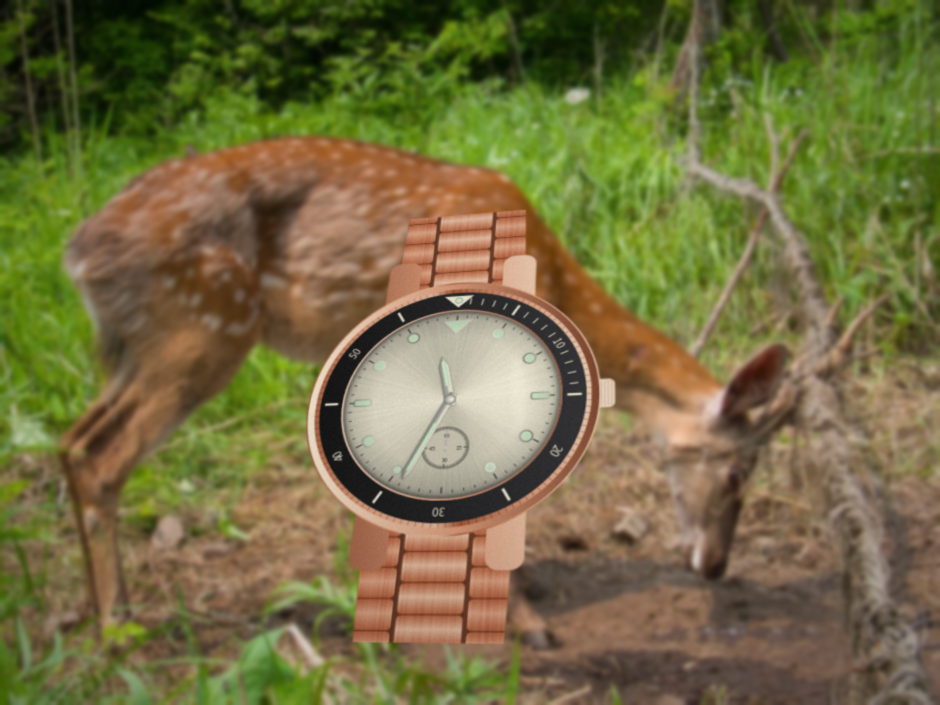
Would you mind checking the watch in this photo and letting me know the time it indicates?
11:34
